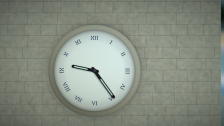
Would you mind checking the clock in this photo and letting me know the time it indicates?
9:24
